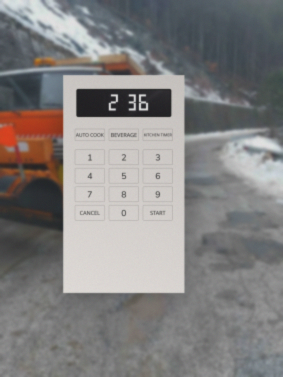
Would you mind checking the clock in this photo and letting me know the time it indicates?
2:36
